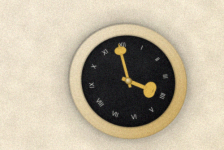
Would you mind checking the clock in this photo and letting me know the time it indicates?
3:59
